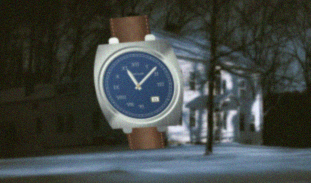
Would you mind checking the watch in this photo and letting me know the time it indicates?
11:08
